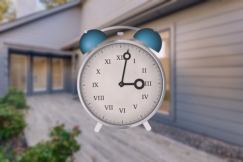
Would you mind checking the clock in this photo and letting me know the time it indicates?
3:02
